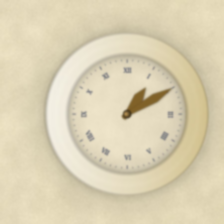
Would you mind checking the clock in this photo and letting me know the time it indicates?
1:10
